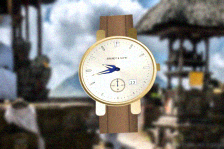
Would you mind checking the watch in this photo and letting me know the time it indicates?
9:43
